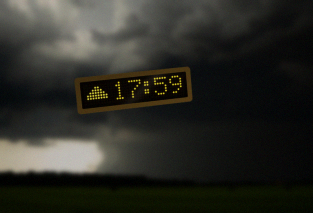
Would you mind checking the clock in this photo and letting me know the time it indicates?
17:59
